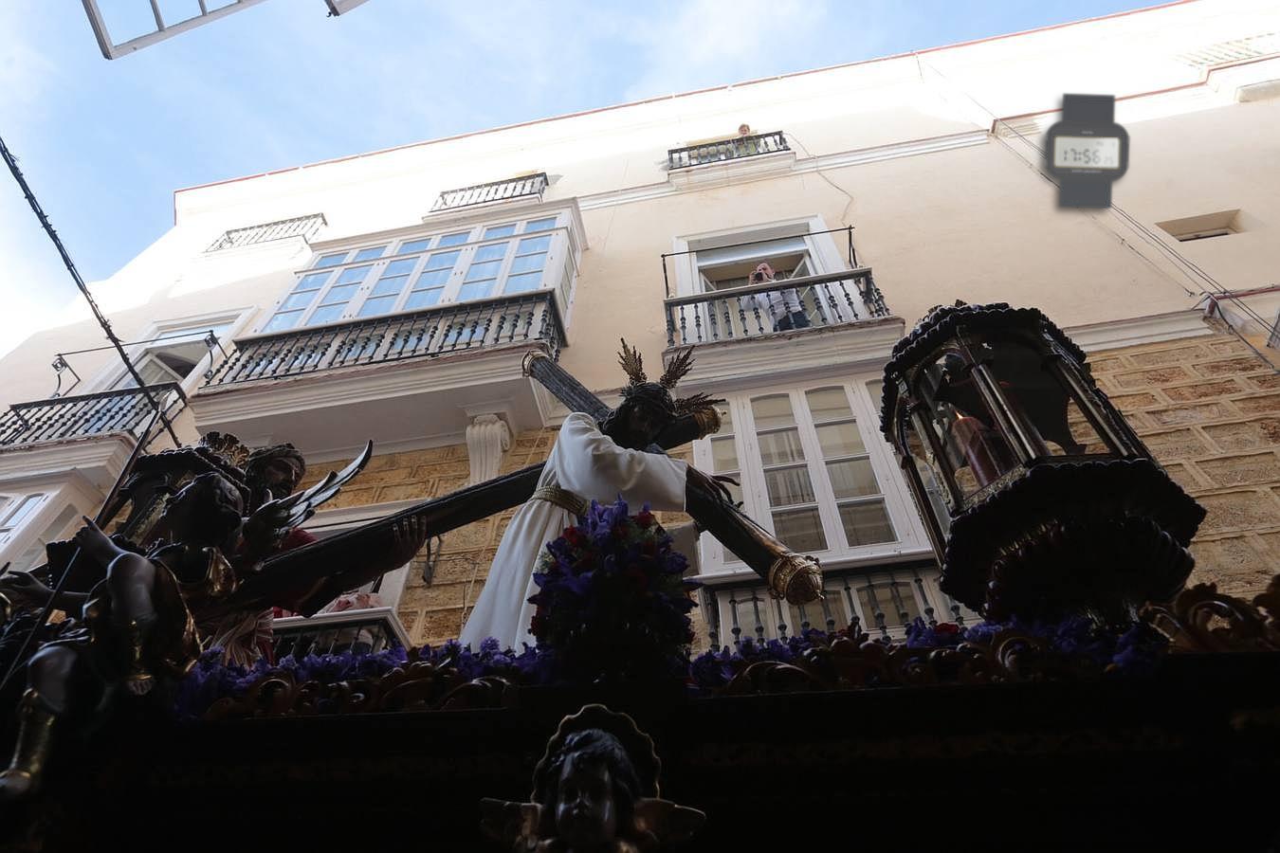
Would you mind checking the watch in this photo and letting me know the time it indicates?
17:56
